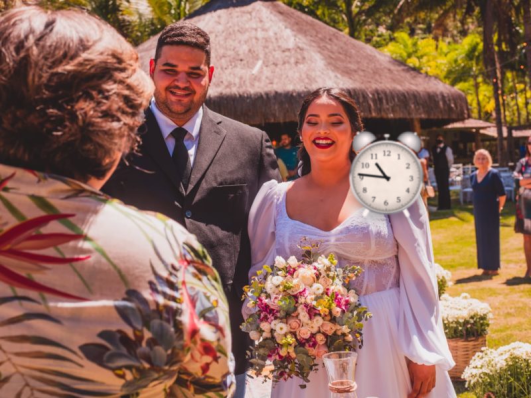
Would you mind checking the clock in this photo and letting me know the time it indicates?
10:46
